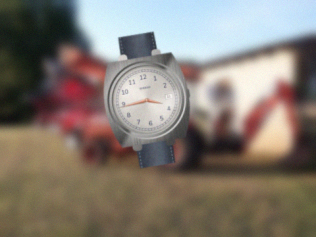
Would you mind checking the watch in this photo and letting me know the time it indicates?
3:44
